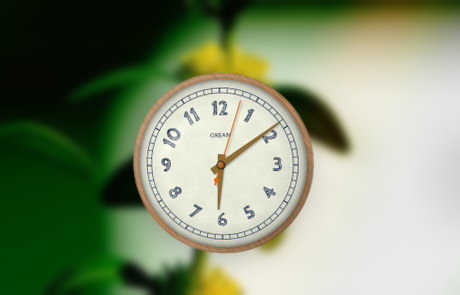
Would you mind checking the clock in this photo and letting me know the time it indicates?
6:09:03
